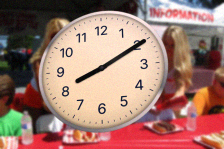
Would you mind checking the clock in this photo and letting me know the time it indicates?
8:10
